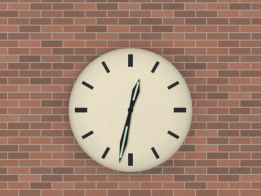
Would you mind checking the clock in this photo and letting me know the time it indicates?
12:32
